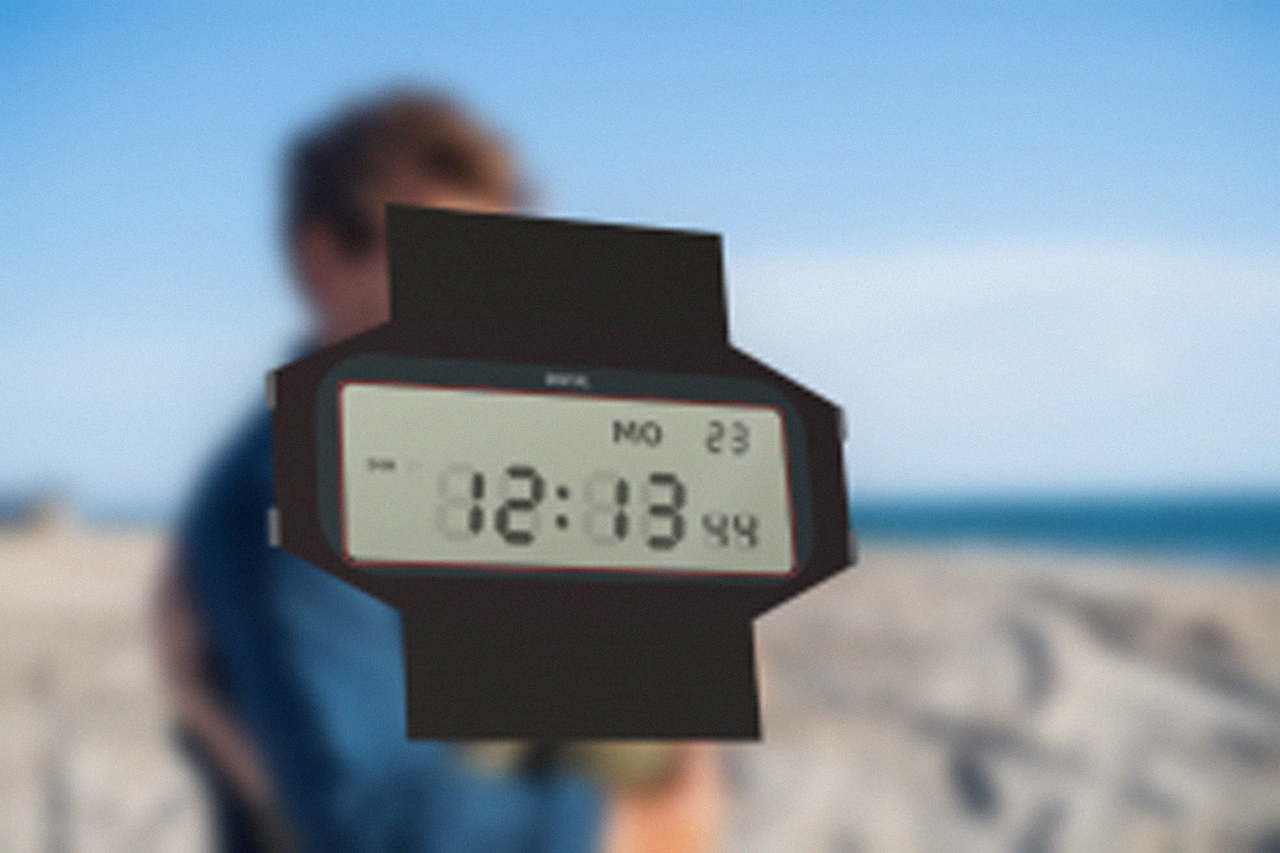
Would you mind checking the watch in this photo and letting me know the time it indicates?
12:13:44
